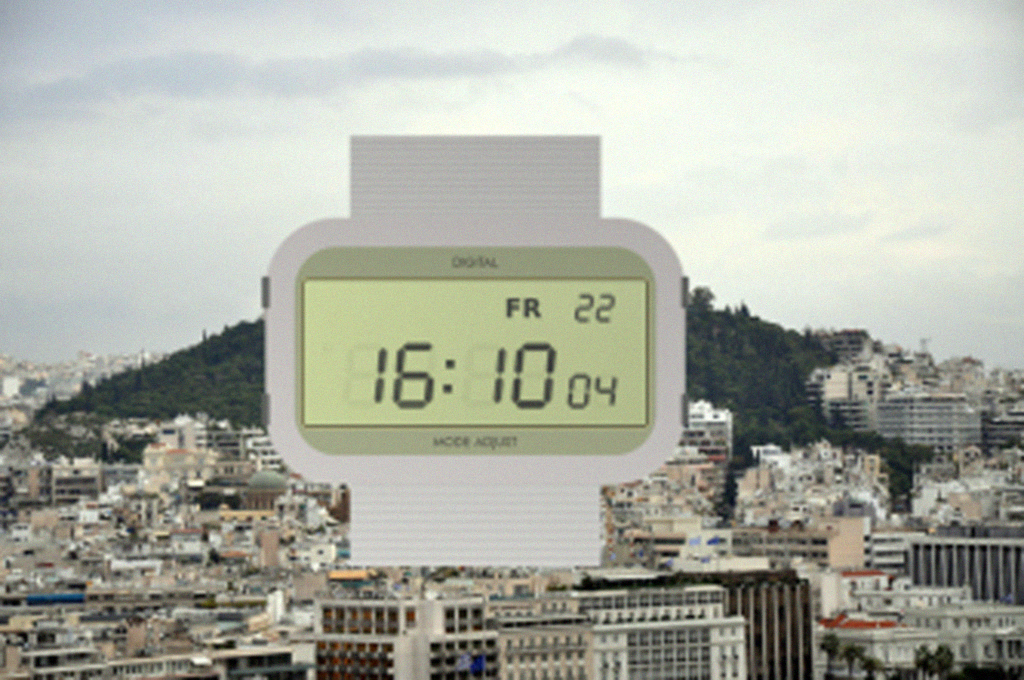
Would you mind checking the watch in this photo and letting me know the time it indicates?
16:10:04
